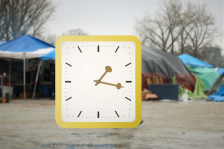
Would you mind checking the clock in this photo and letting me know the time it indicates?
1:17
